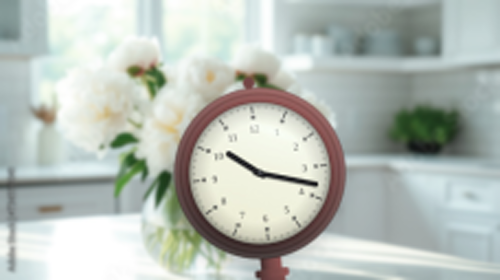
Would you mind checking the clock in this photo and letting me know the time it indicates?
10:18
